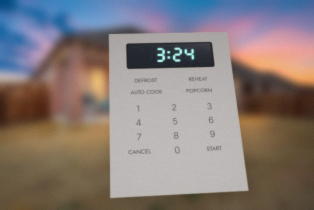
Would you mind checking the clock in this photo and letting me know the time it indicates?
3:24
